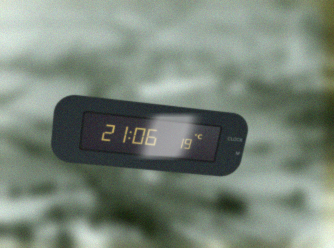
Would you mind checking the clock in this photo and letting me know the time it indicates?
21:06
